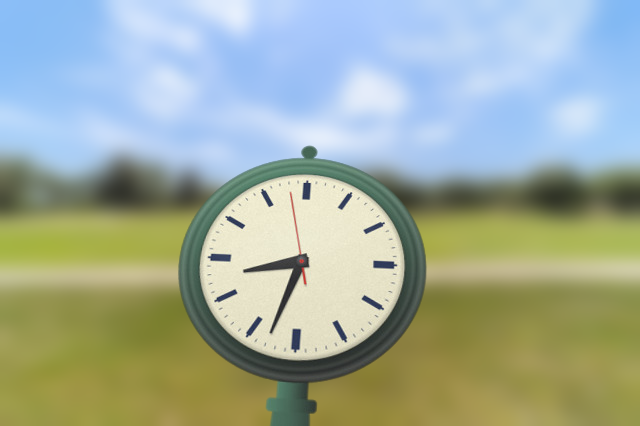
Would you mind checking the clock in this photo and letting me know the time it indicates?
8:32:58
